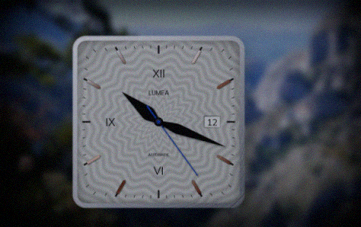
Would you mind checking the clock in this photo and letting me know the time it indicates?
10:18:24
